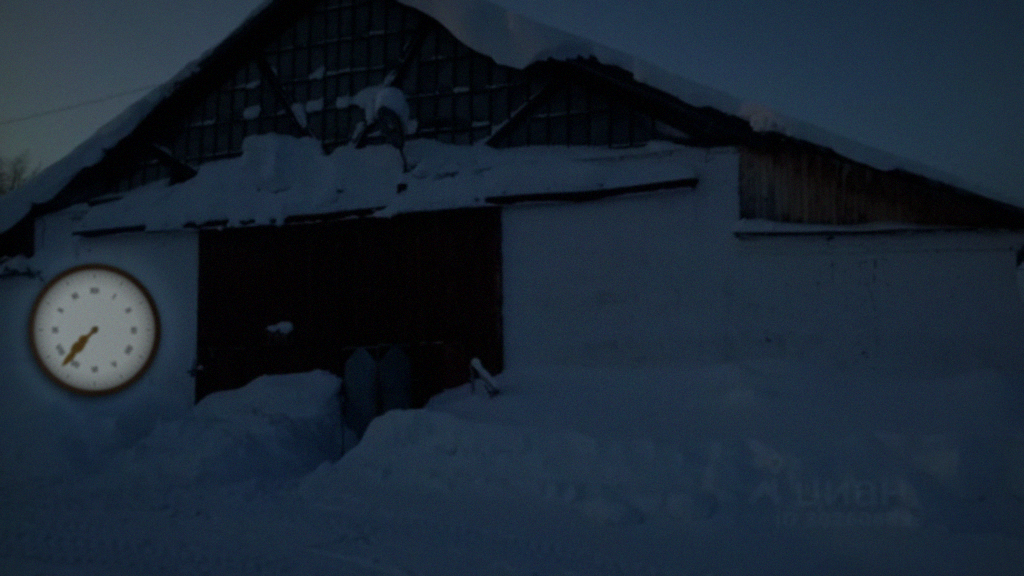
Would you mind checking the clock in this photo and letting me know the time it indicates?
7:37
